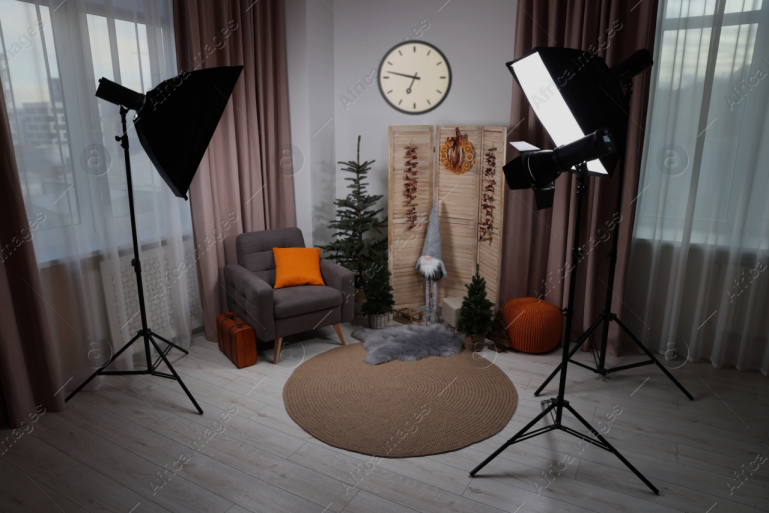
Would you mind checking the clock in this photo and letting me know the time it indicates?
6:47
